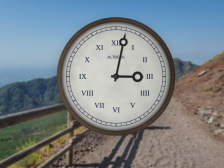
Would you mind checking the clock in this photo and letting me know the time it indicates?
3:02
